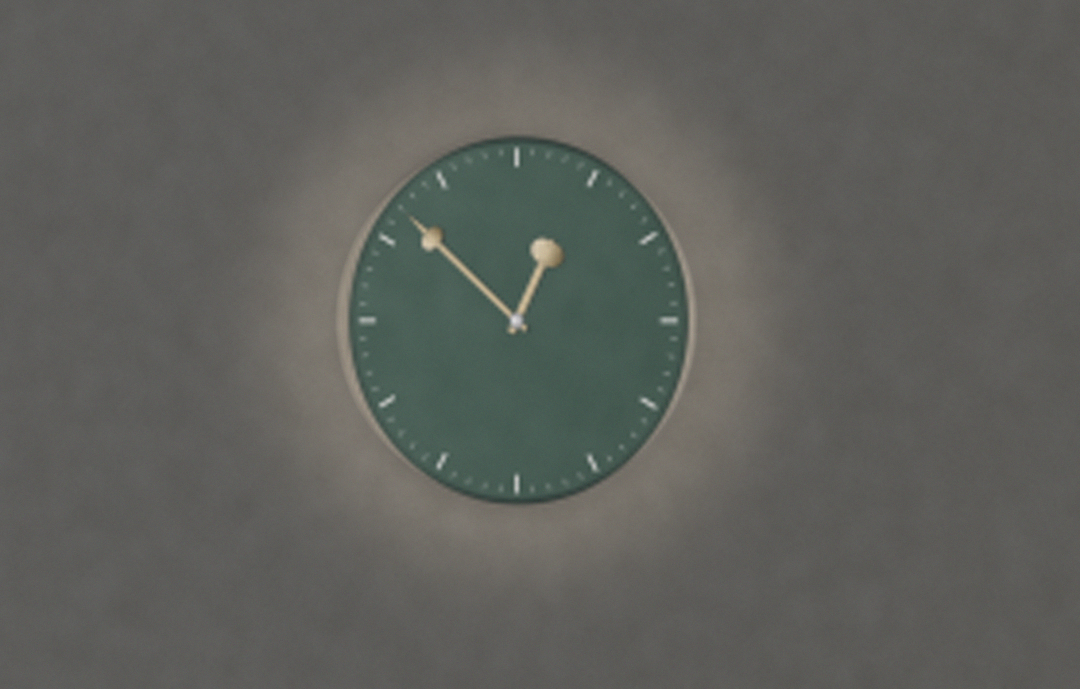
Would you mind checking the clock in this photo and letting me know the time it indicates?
12:52
